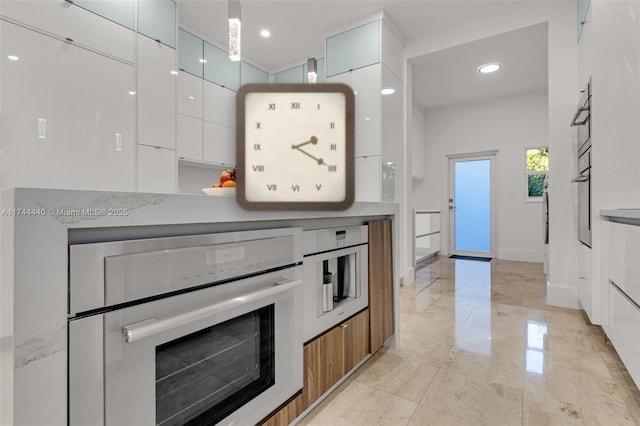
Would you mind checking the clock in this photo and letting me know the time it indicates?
2:20
